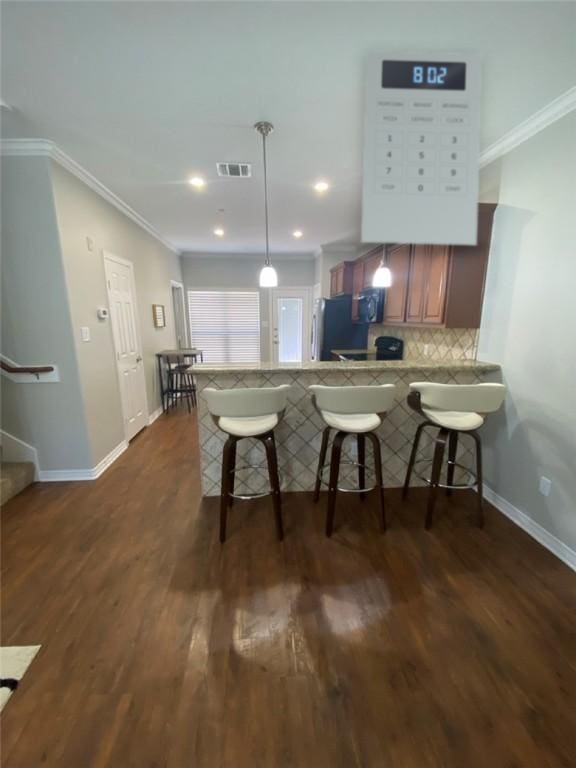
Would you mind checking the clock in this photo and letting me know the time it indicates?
8:02
